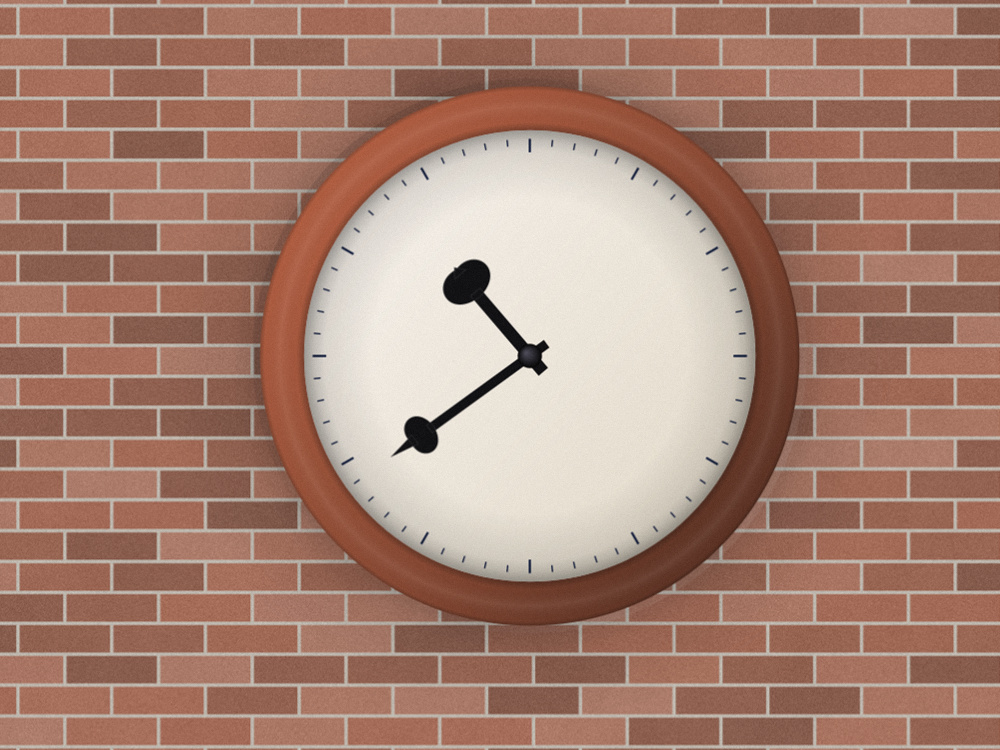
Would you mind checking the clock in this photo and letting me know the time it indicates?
10:39
